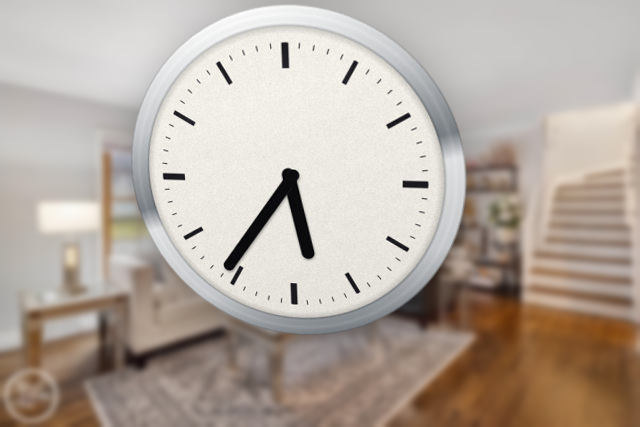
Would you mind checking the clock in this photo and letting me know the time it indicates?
5:36
